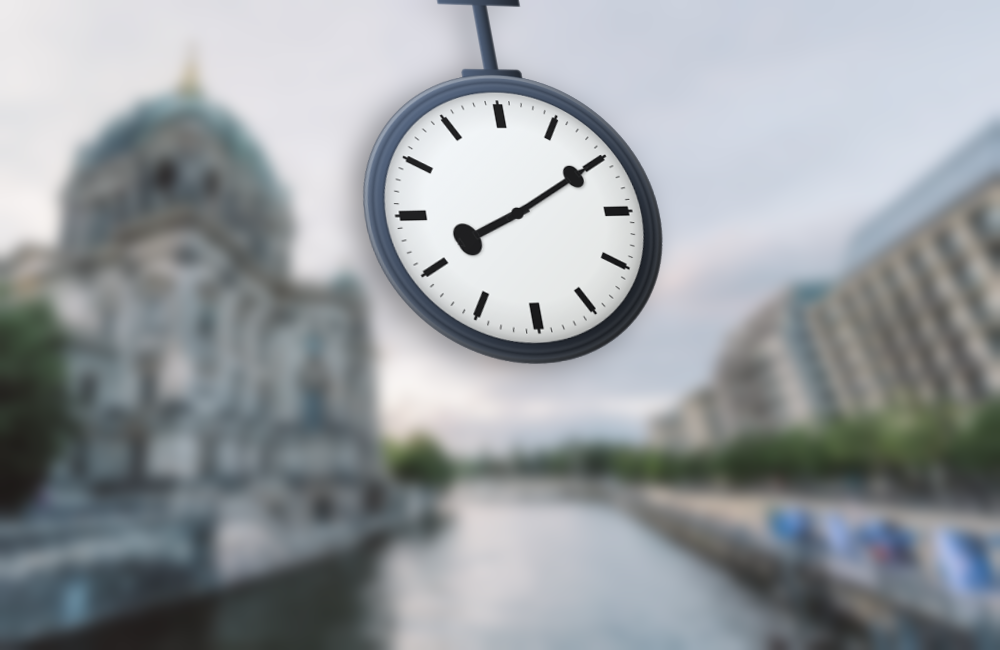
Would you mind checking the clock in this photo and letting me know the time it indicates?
8:10
